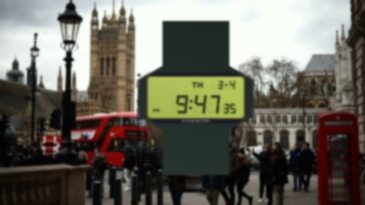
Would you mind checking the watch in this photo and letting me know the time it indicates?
9:47
